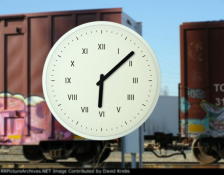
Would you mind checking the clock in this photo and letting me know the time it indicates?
6:08
